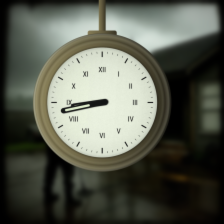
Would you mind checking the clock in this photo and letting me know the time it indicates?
8:43
